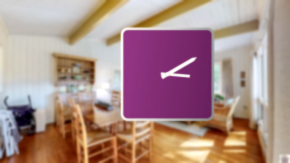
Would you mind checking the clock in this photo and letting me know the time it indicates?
3:10
